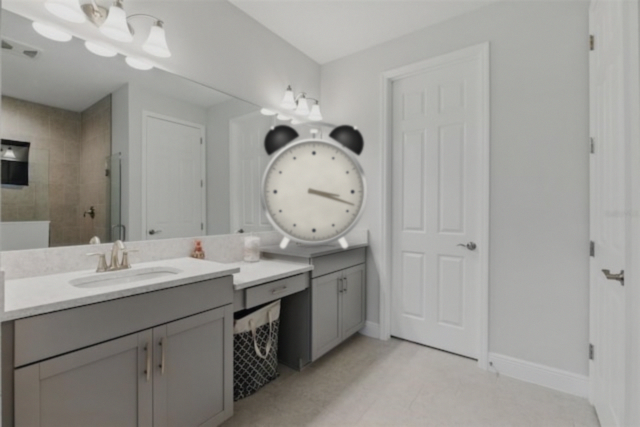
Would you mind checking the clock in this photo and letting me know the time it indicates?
3:18
